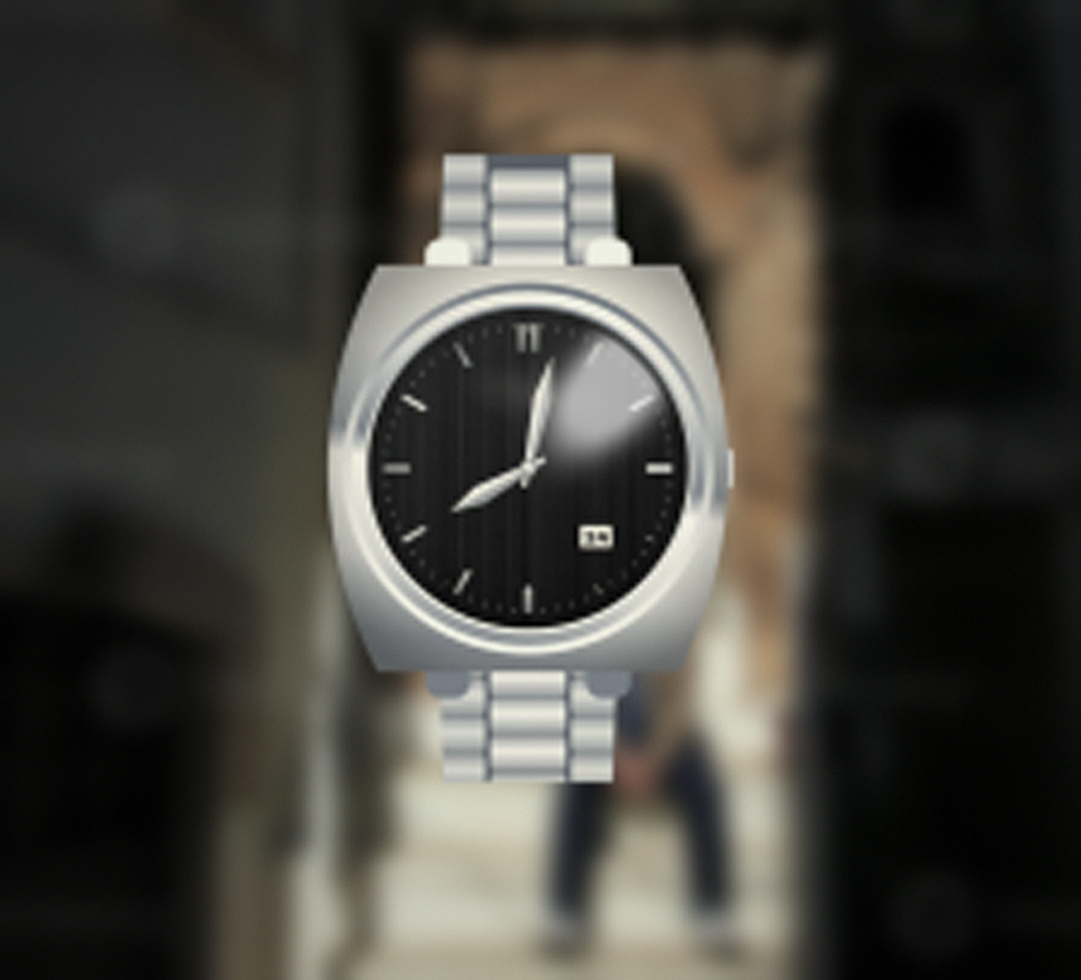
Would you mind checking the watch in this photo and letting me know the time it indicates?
8:02
